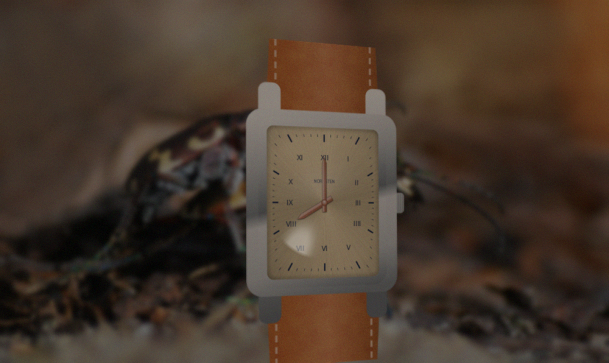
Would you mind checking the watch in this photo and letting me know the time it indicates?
8:00
